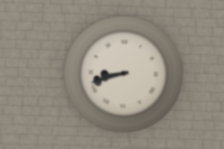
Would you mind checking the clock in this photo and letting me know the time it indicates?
8:42
